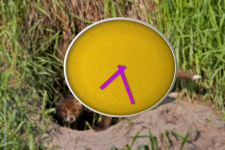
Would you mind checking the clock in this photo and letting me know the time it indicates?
7:27
